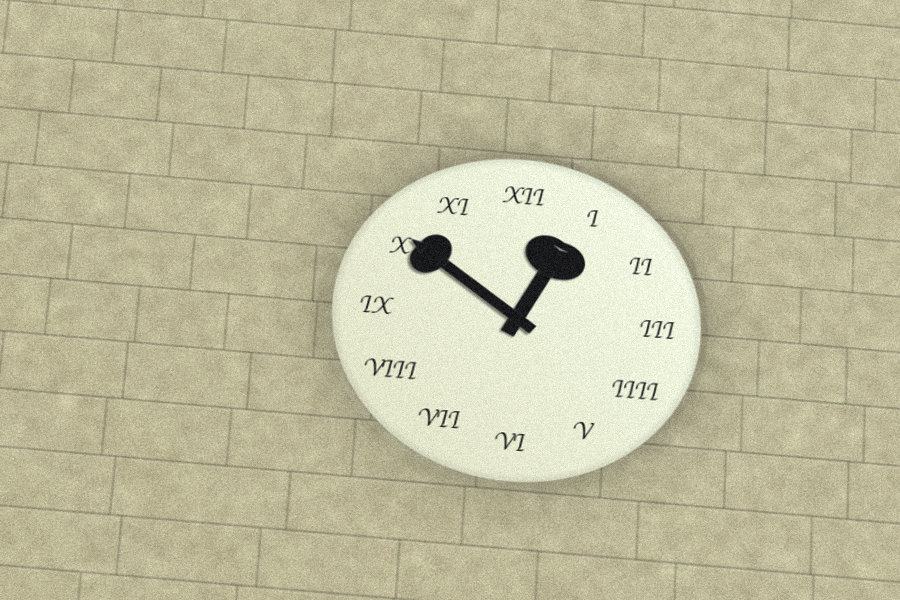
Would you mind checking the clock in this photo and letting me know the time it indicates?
12:51
